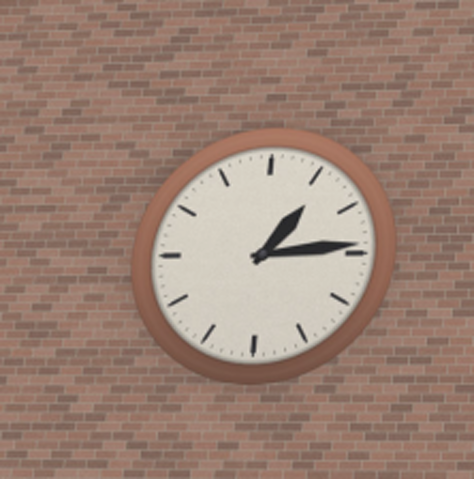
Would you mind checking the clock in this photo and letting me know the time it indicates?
1:14
